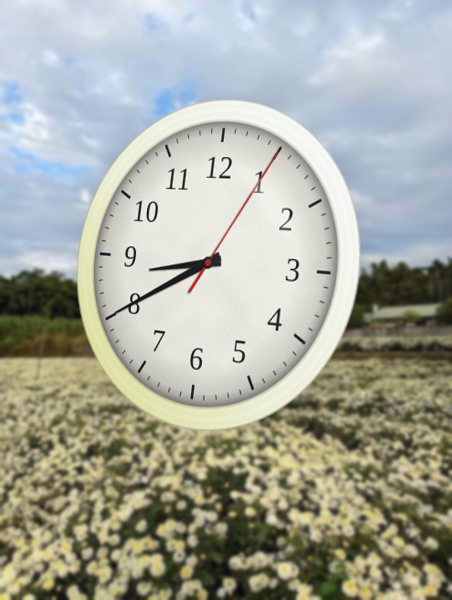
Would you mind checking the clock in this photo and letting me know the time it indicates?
8:40:05
